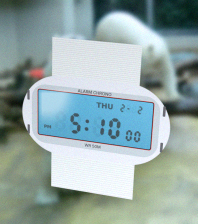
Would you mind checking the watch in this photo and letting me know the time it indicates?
5:10:00
